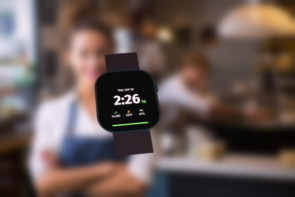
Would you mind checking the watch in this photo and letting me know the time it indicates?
2:26
